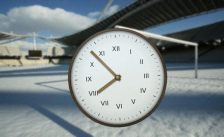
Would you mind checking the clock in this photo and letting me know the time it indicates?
7:53
